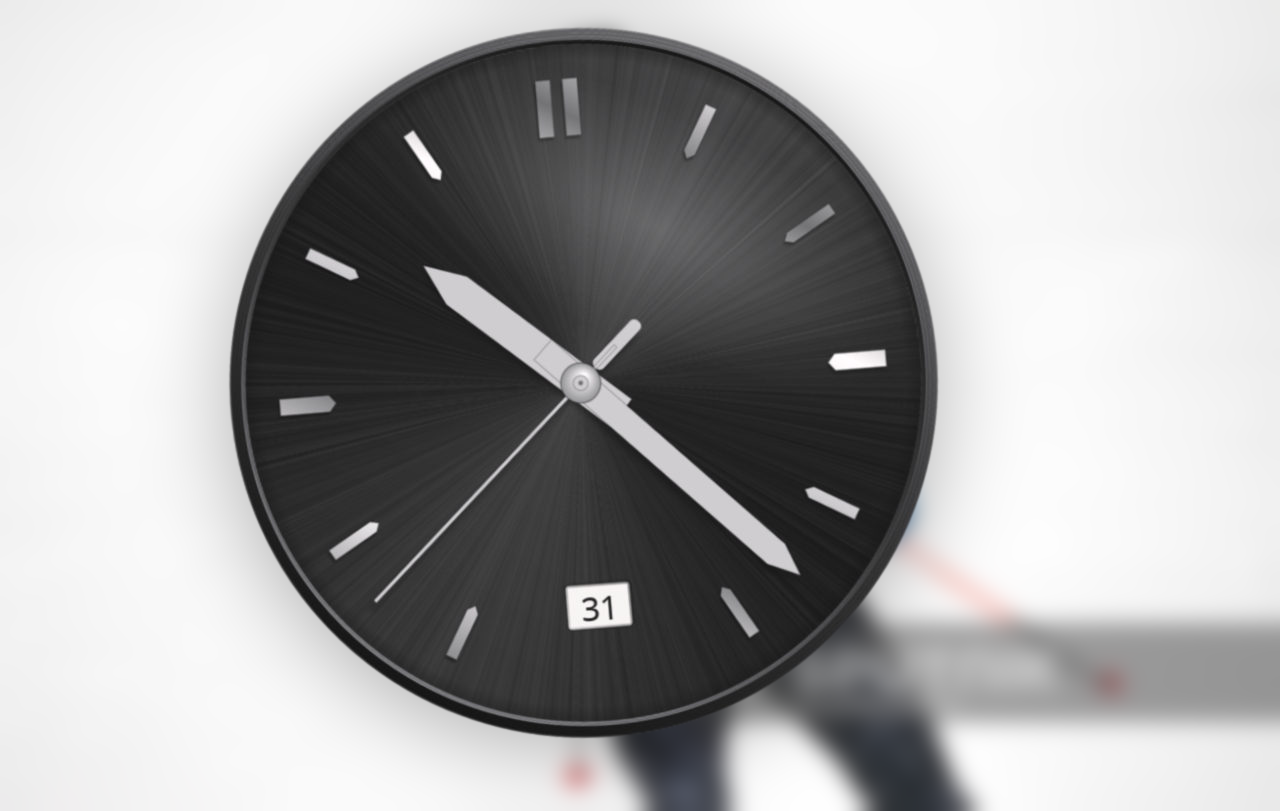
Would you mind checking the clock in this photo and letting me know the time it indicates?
10:22:38
